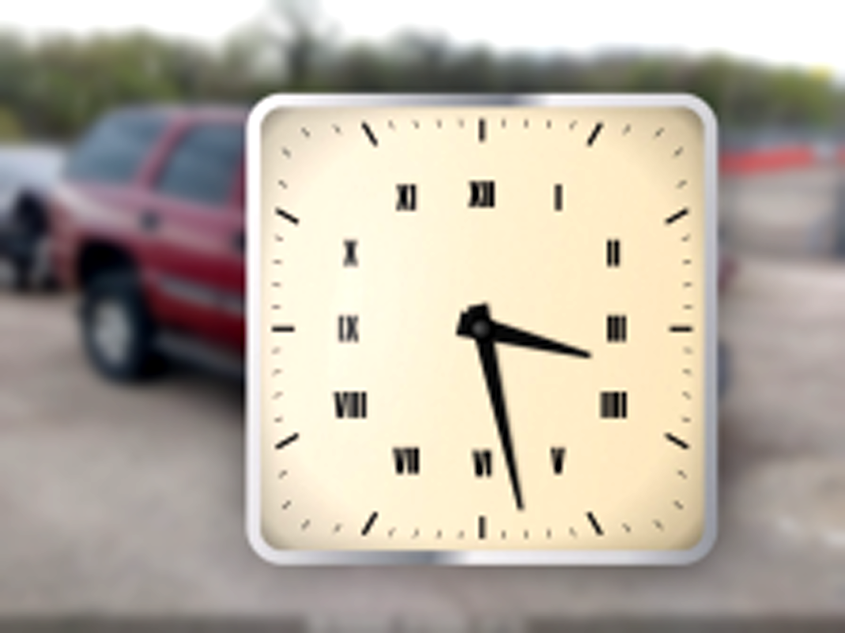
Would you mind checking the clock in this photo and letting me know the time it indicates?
3:28
